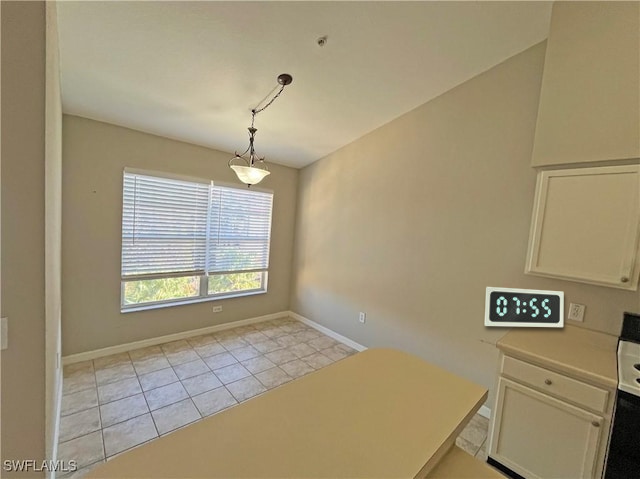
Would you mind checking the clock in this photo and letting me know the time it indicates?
7:55
